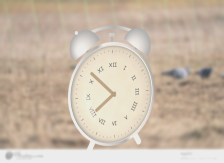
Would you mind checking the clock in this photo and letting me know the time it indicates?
7:52
